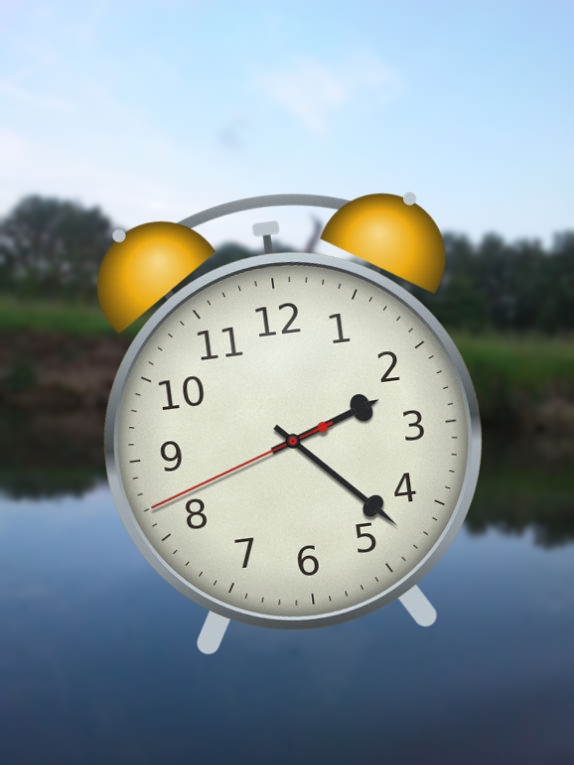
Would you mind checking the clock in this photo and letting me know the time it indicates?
2:22:42
